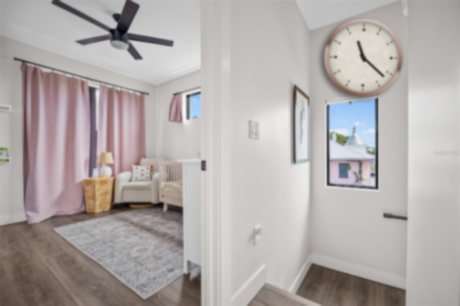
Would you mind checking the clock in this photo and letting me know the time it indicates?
11:22
